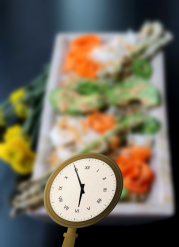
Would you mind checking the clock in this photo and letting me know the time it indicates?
5:55
